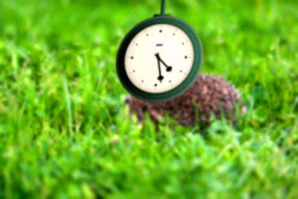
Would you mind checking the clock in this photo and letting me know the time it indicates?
4:28
